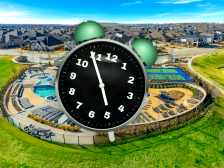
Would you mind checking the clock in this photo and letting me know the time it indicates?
4:54
